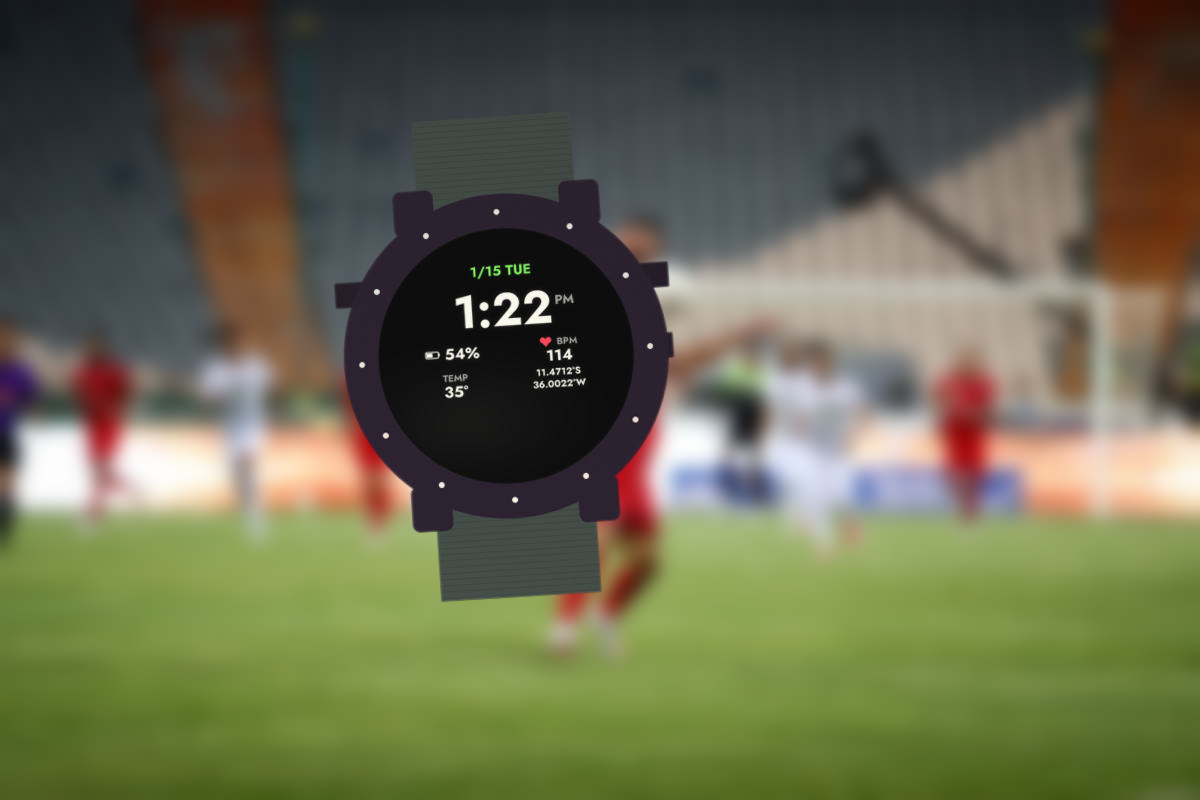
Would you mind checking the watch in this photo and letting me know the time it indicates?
1:22
